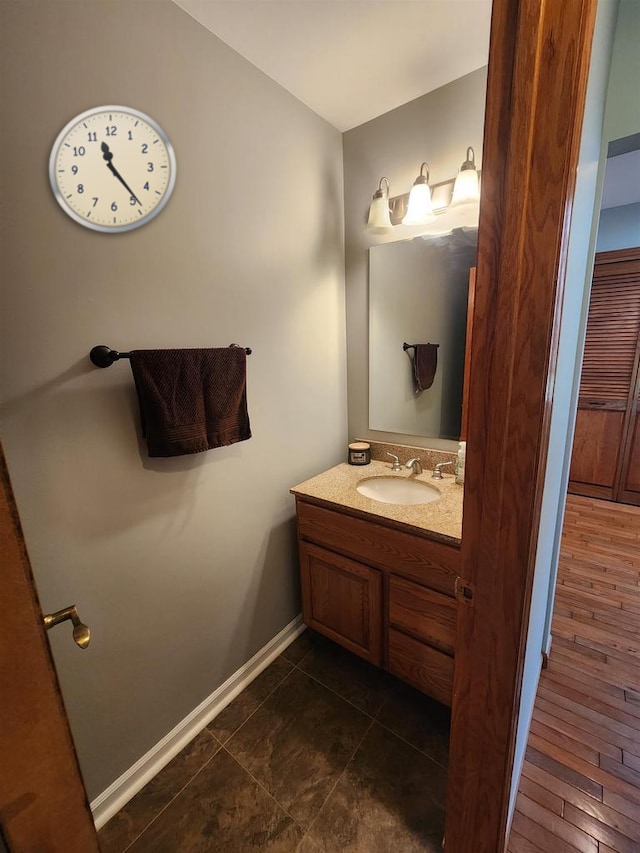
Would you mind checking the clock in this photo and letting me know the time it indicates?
11:24
